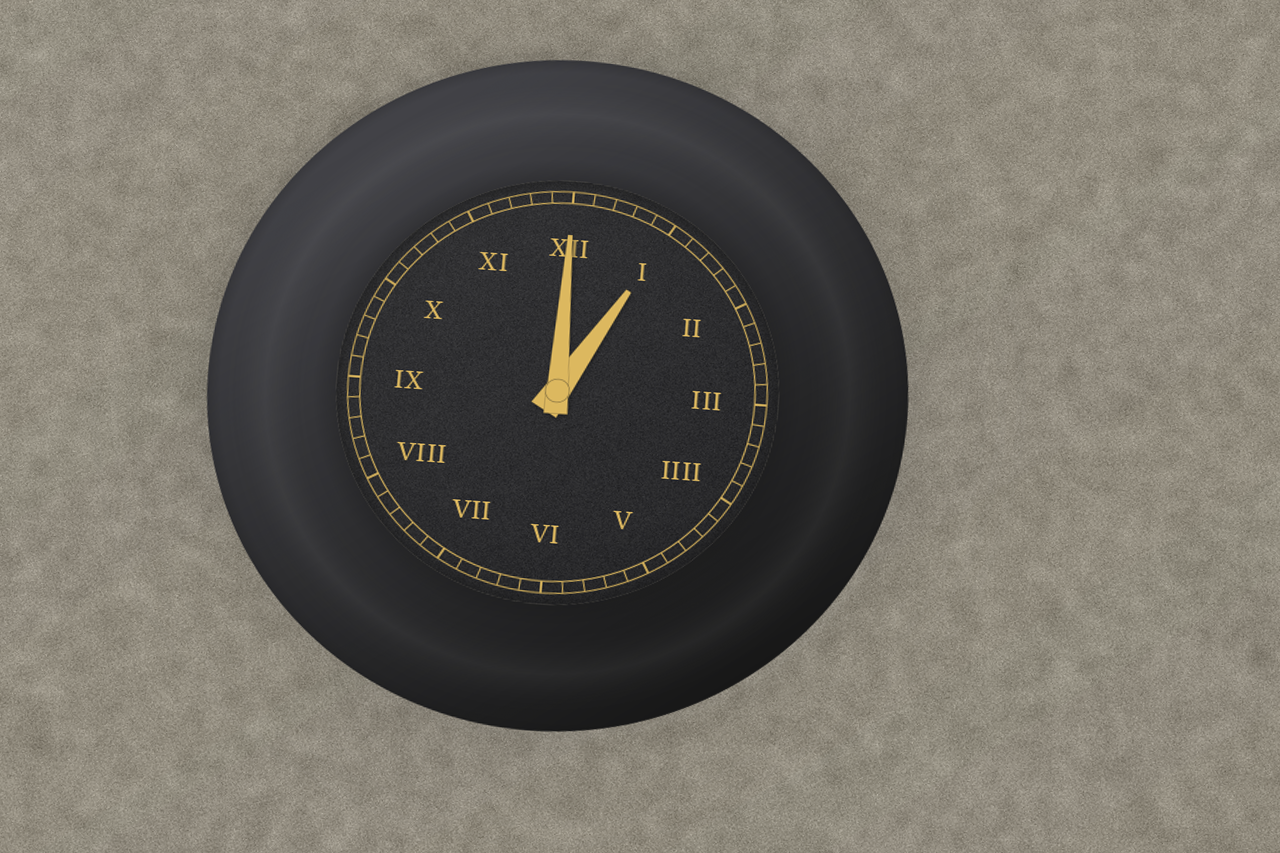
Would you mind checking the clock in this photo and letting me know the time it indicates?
1:00
